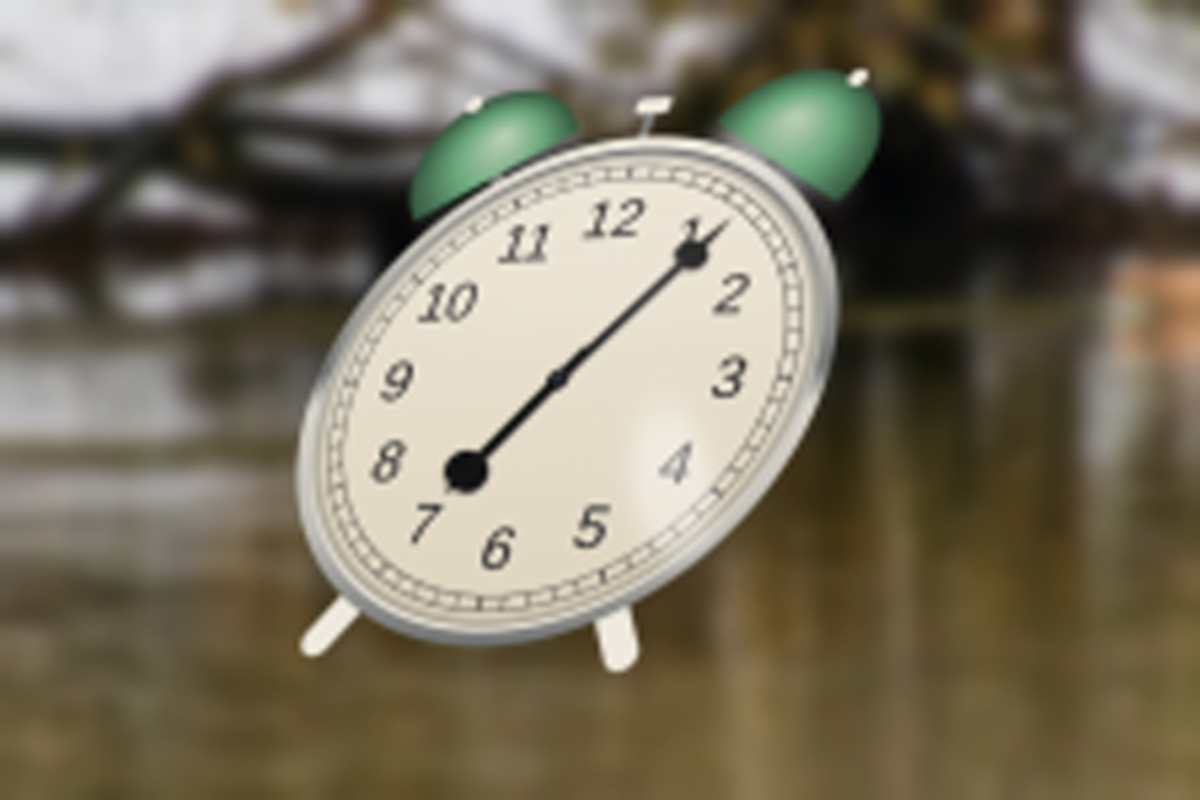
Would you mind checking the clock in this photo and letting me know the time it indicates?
7:06
